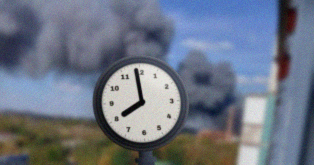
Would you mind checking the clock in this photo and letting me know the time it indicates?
7:59
